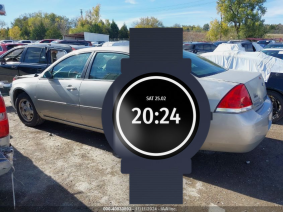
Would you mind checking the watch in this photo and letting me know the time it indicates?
20:24
